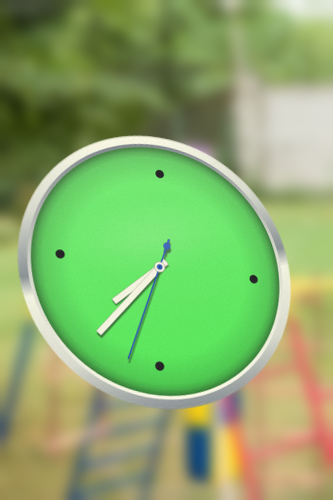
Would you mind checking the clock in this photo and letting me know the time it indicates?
7:36:33
